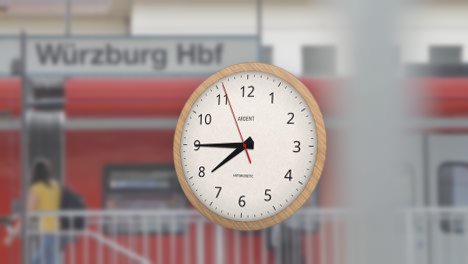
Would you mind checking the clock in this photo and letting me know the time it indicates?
7:44:56
